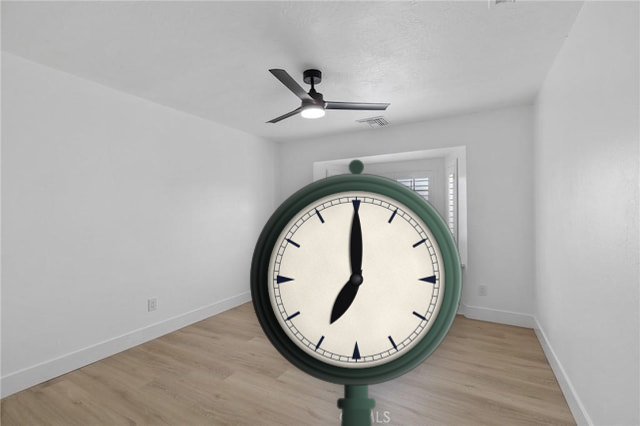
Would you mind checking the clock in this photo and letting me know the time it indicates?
7:00
